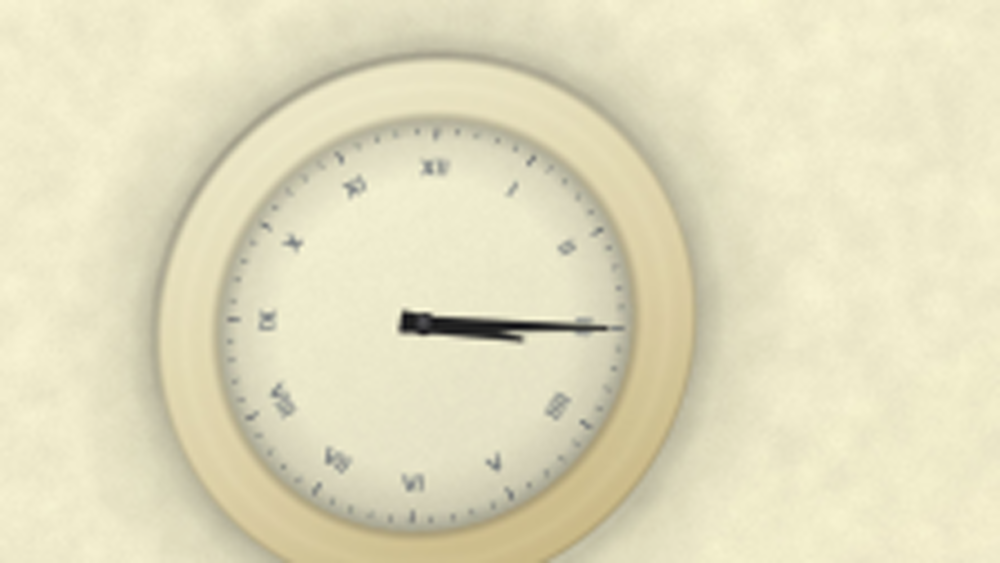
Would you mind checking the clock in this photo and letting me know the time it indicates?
3:15
